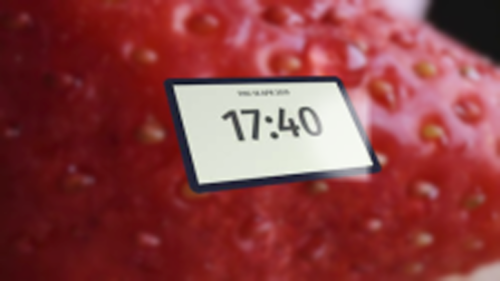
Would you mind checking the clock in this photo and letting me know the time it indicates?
17:40
